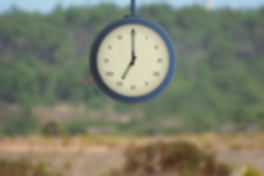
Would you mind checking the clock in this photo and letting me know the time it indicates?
7:00
